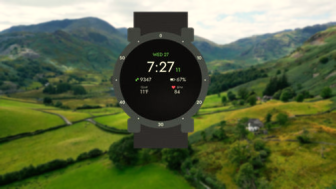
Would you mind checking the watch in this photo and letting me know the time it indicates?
7:27
